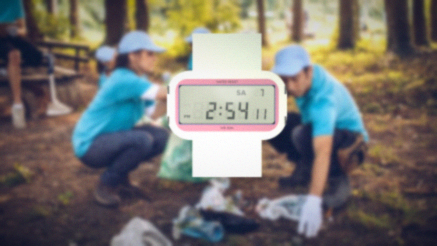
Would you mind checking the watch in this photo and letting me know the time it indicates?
2:54:11
